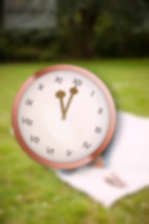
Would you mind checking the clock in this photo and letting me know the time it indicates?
11:00
